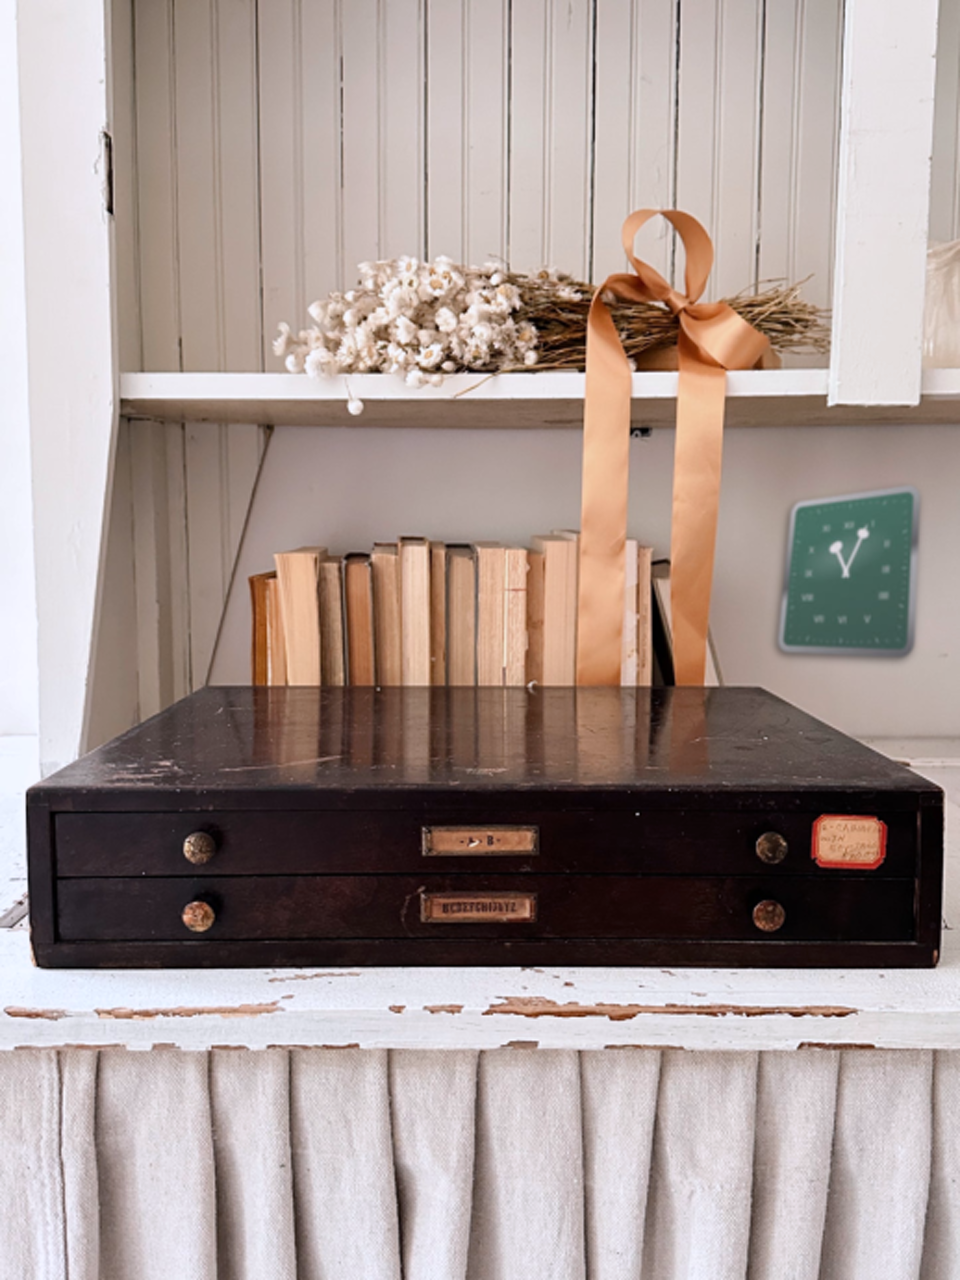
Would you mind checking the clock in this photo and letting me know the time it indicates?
11:04
